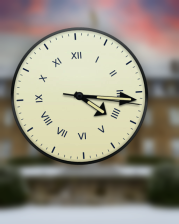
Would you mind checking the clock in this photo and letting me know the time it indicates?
4:16:17
